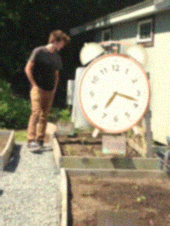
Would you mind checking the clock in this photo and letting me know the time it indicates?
7:18
